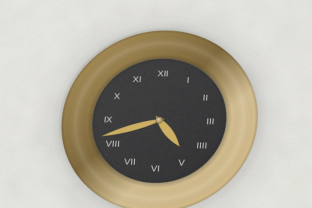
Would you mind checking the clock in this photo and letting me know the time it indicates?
4:42
